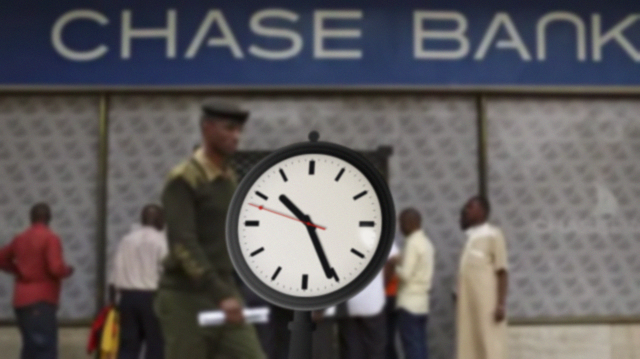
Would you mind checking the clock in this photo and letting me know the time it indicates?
10:25:48
